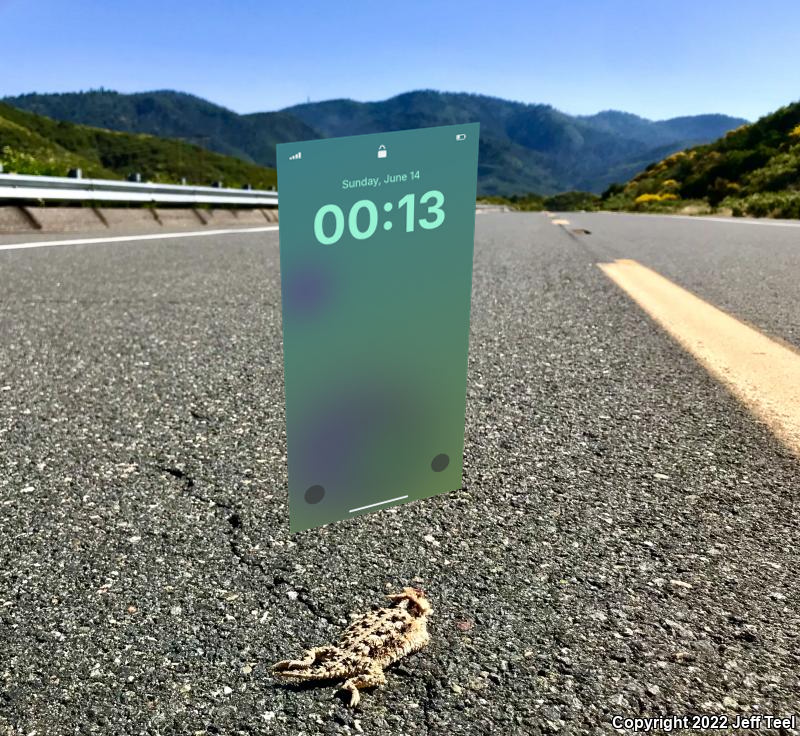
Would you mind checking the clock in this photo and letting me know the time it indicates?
0:13
